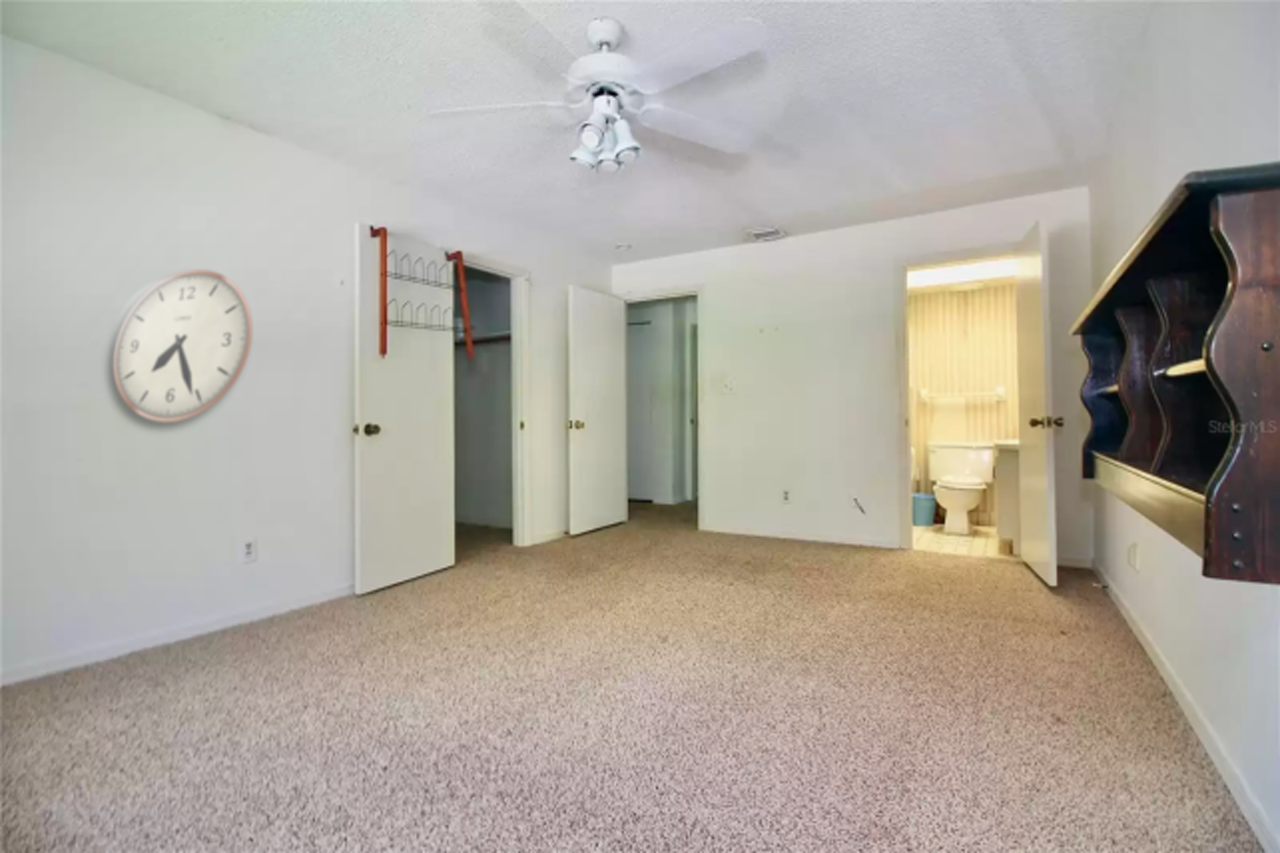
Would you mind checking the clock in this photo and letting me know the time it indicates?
7:26
